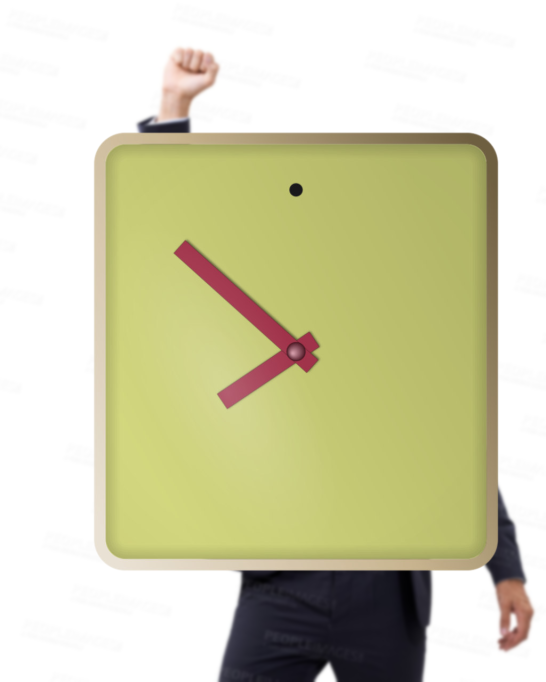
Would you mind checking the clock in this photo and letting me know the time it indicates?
7:52
